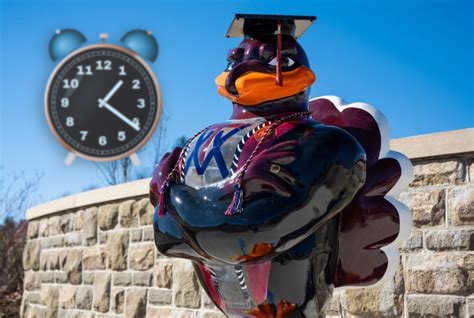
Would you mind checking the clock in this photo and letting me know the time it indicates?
1:21
